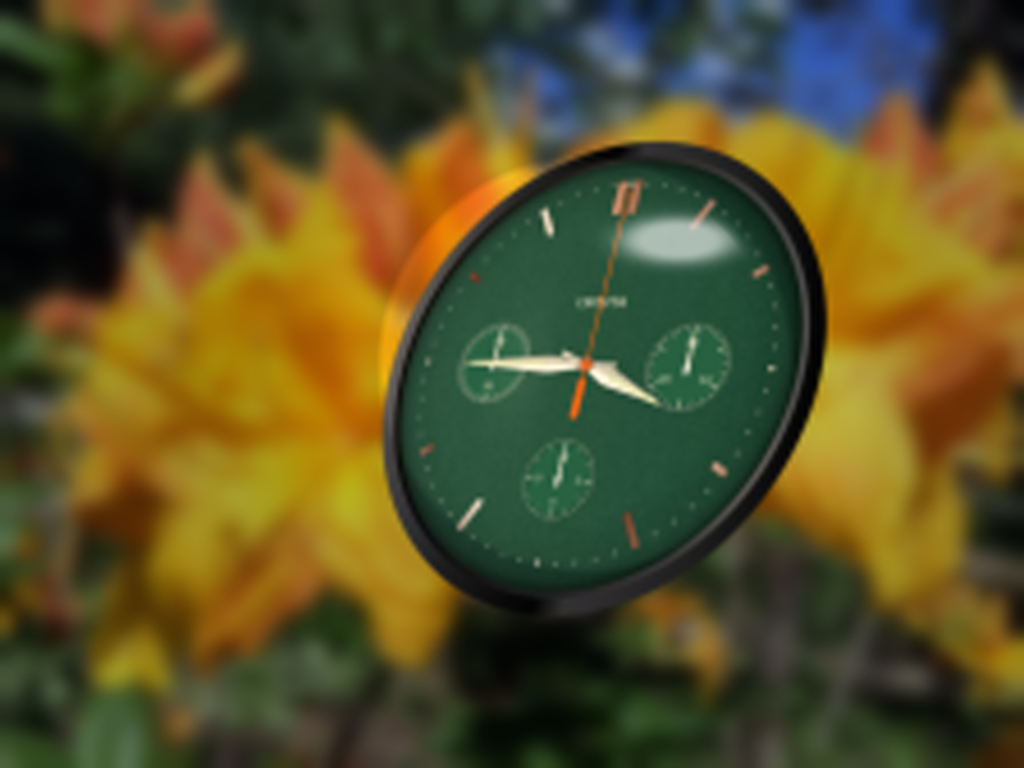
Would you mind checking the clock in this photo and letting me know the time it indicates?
3:45
